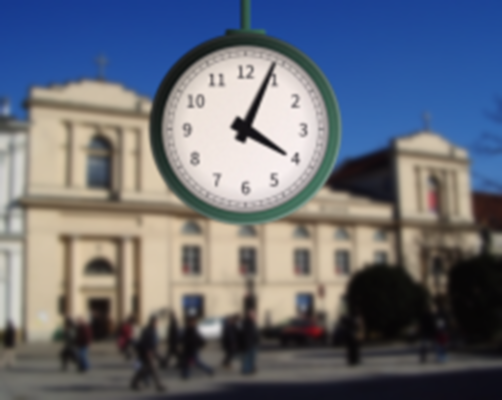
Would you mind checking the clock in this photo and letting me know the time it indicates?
4:04
